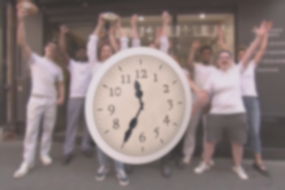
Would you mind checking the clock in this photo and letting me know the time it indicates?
11:35
